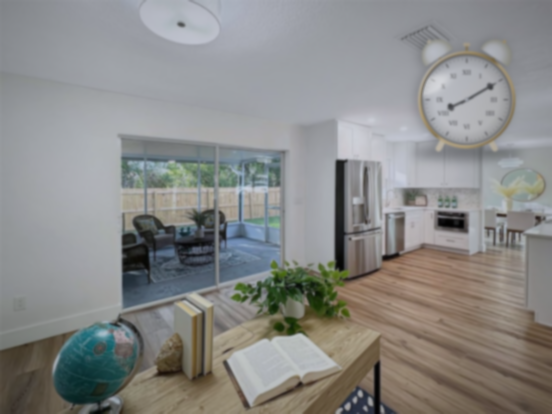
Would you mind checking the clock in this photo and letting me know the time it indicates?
8:10
